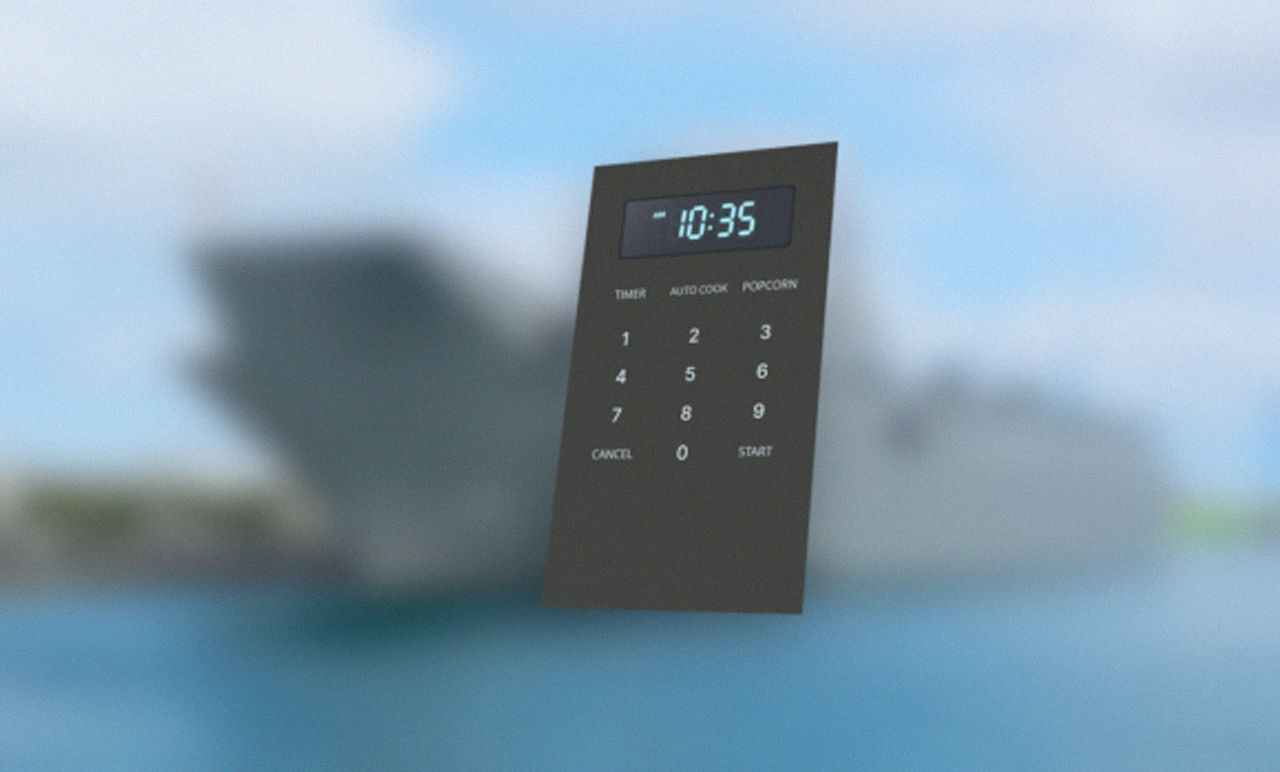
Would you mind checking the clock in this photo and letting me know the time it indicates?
10:35
